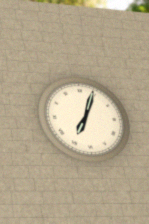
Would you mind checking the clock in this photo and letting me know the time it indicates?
7:04
